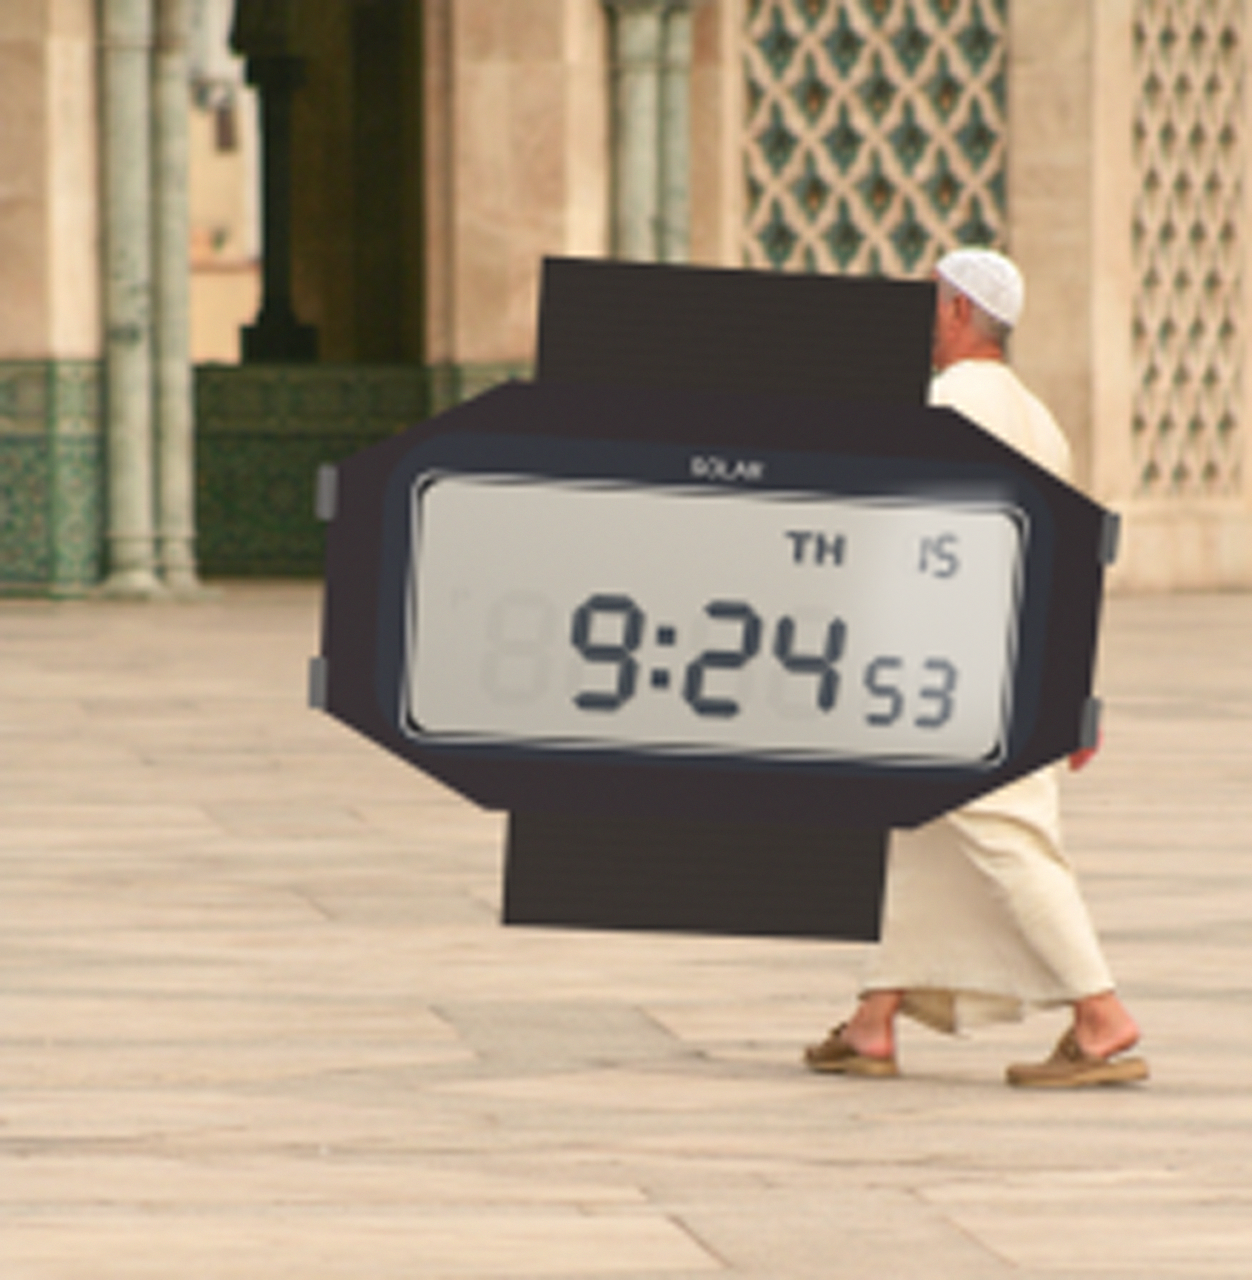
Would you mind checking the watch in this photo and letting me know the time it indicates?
9:24:53
